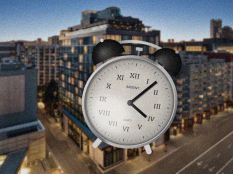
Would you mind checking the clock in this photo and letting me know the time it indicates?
4:07
